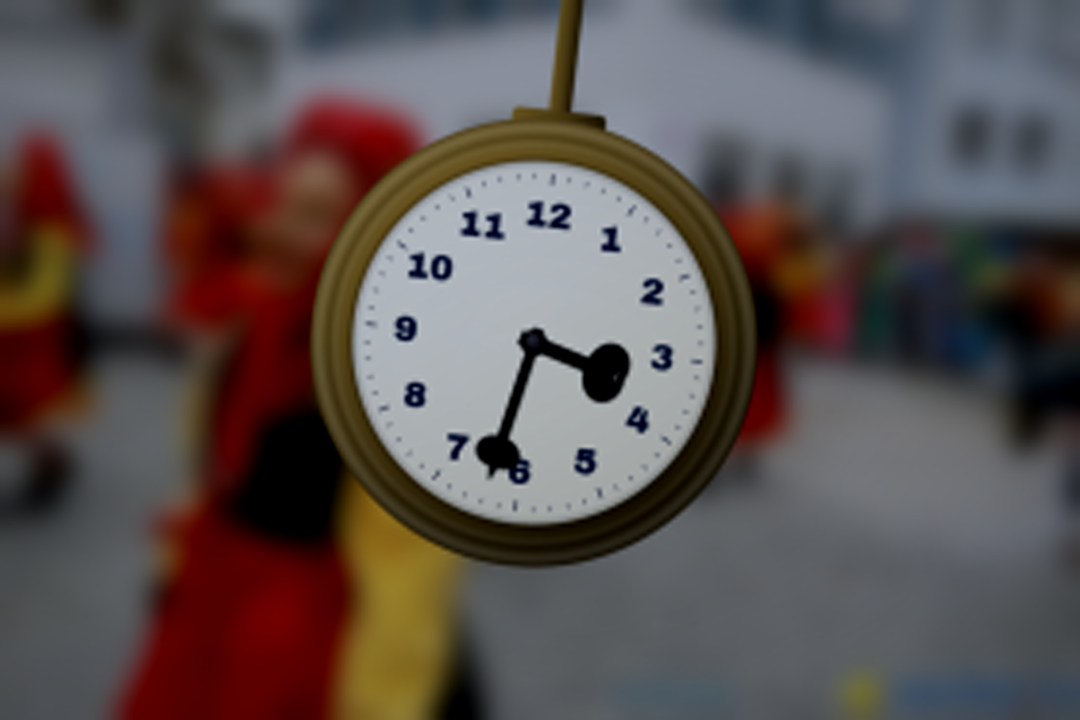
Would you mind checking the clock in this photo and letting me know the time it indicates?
3:32
